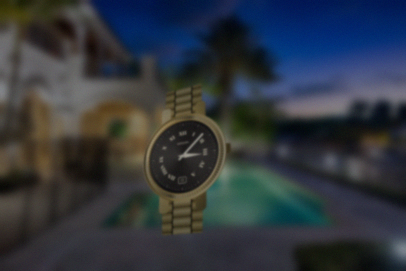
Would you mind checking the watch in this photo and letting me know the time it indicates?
3:08
